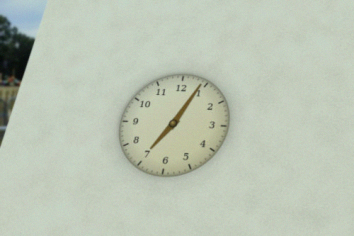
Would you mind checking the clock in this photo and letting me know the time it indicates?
7:04
